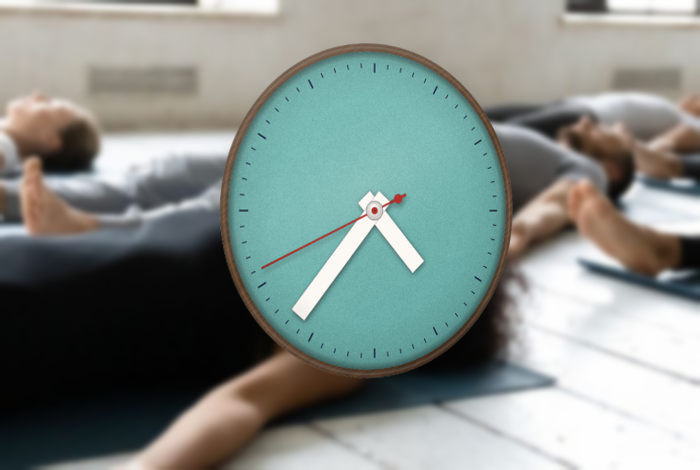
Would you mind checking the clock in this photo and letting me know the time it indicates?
4:36:41
